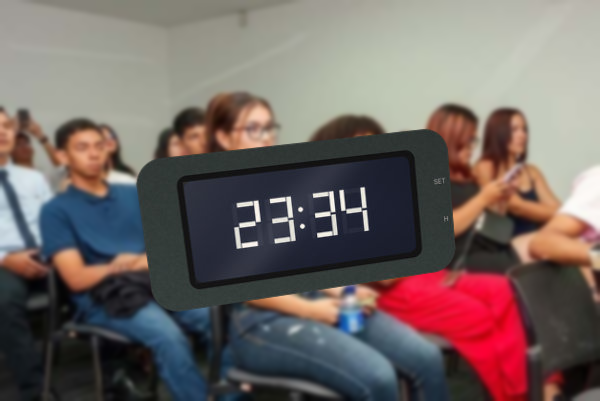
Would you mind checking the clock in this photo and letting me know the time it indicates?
23:34
